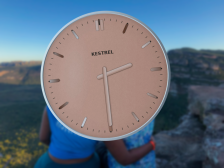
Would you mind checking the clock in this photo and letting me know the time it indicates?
2:30
